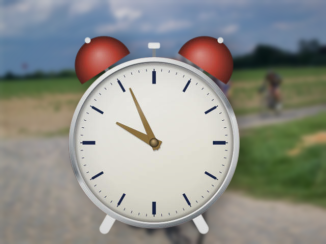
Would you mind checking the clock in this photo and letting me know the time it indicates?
9:56
